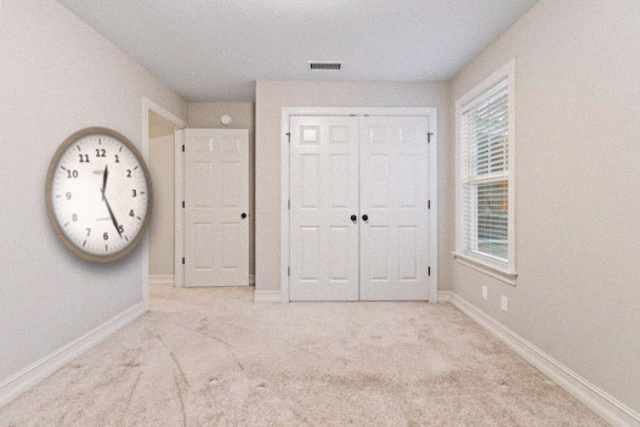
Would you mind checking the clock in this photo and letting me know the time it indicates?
12:26
